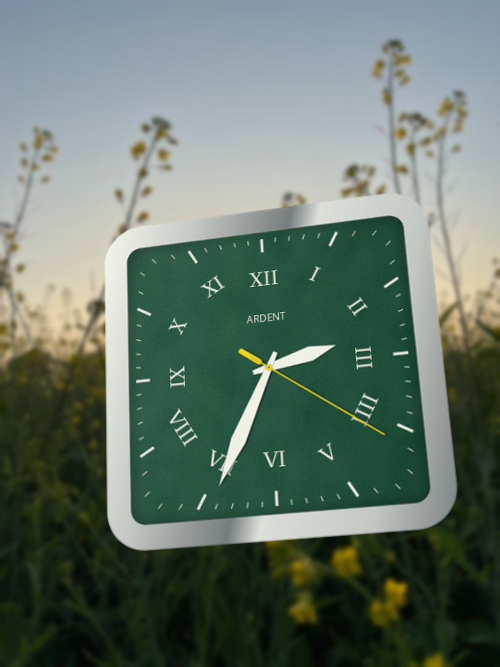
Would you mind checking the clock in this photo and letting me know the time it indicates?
2:34:21
